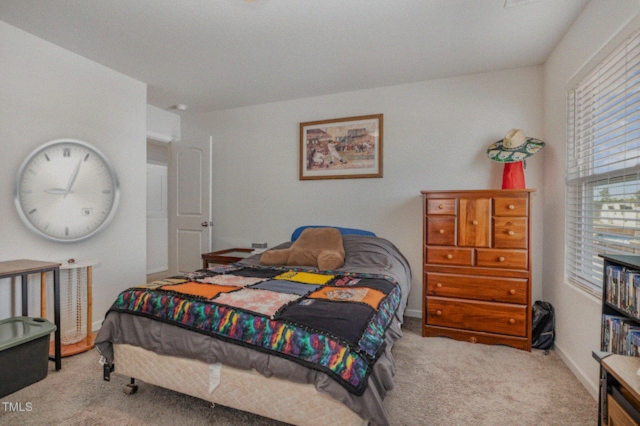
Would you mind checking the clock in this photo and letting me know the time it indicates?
9:04
